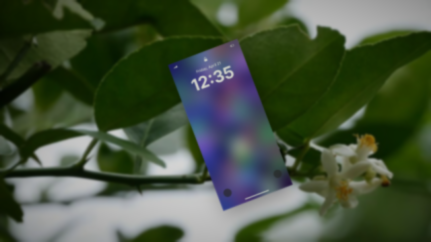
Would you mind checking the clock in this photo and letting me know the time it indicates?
12:35
